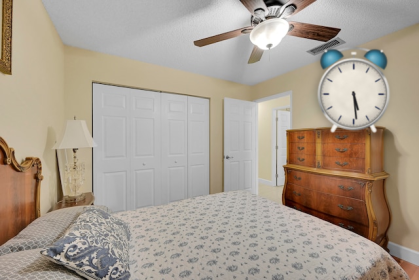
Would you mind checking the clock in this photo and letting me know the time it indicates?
5:29
